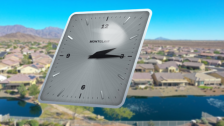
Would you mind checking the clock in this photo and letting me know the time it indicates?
2:15
